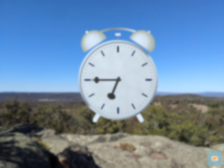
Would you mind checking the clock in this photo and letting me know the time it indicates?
6:45
